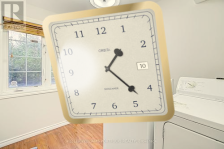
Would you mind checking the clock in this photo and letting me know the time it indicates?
1:23
